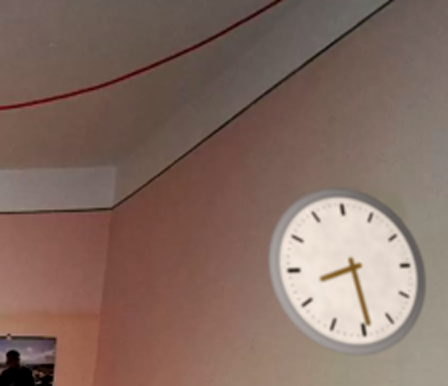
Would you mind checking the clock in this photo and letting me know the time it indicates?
8:29
